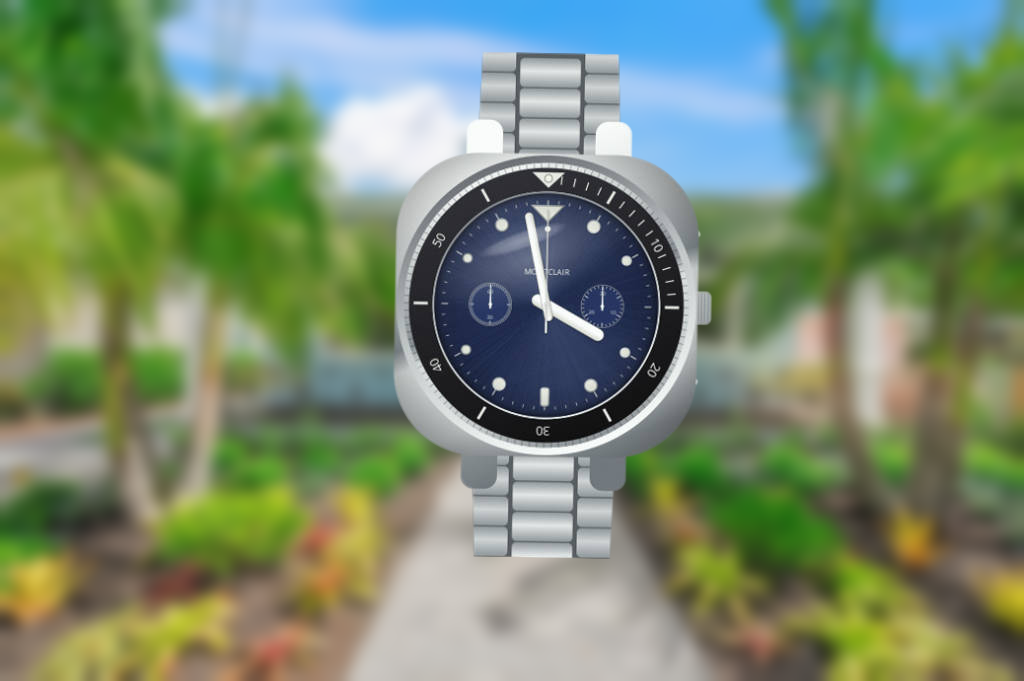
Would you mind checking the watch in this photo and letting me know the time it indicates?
3:58
